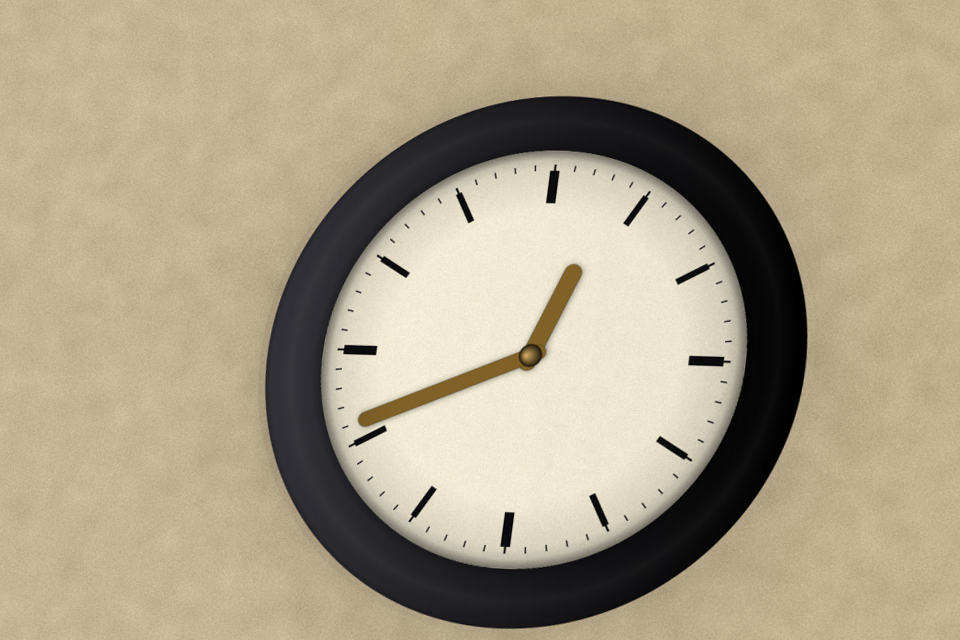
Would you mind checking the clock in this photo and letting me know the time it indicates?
12:41
